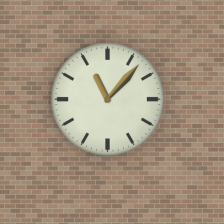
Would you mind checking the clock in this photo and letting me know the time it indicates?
11:07
